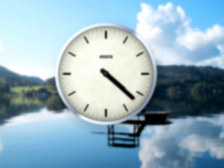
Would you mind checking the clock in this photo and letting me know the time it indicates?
4:22
